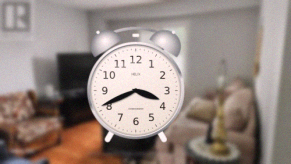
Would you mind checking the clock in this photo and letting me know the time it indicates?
3:41
